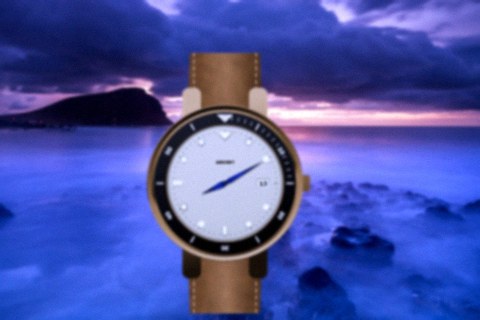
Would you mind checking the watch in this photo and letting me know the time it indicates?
8:10
